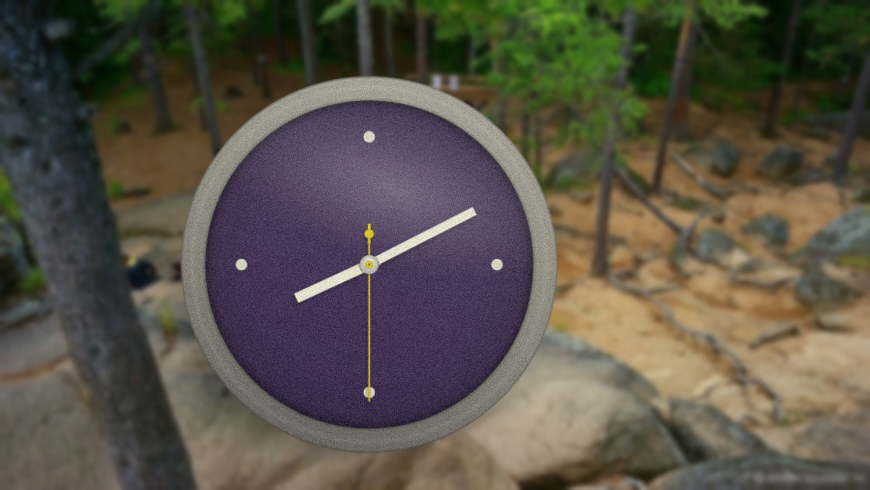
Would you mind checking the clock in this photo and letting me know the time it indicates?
8:10:30
